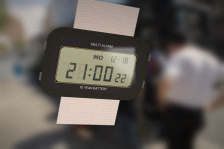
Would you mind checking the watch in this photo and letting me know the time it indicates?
21:00:22
